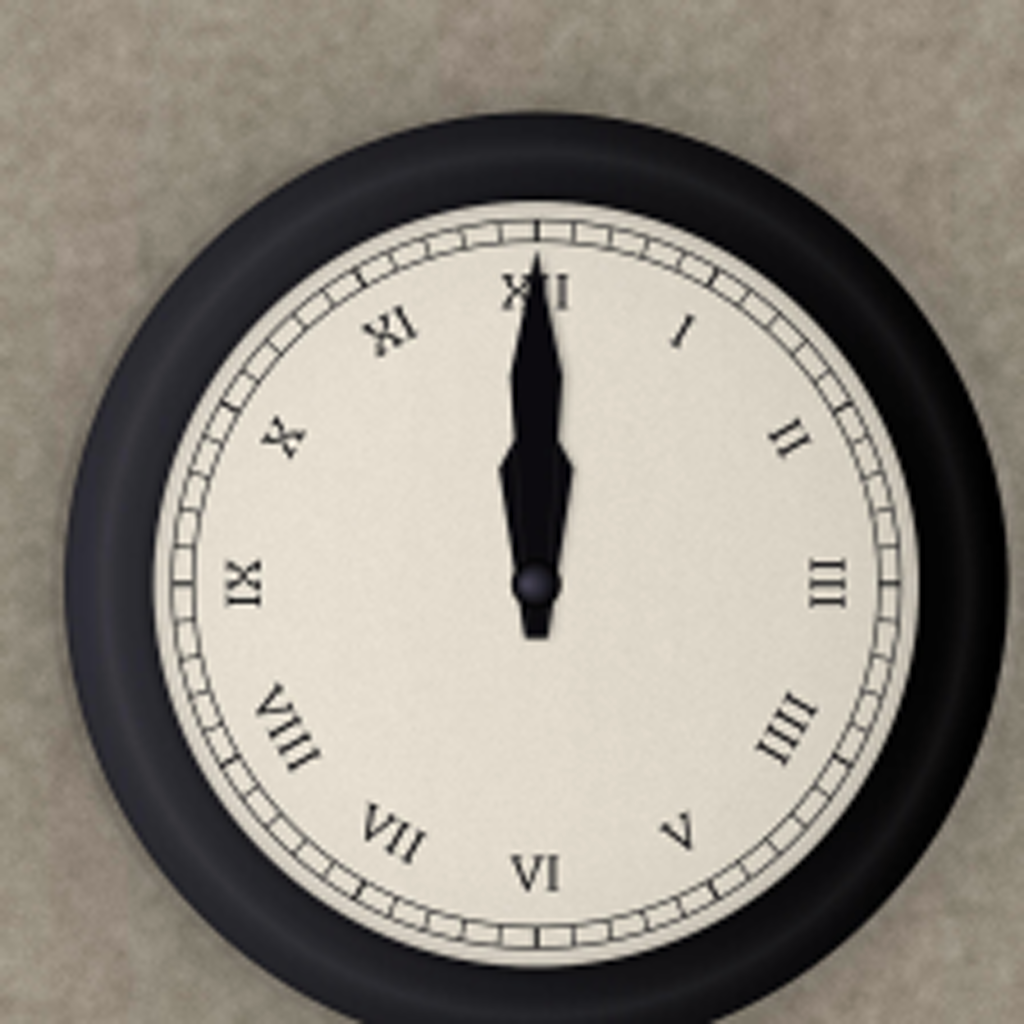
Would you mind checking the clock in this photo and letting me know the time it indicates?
12:00
